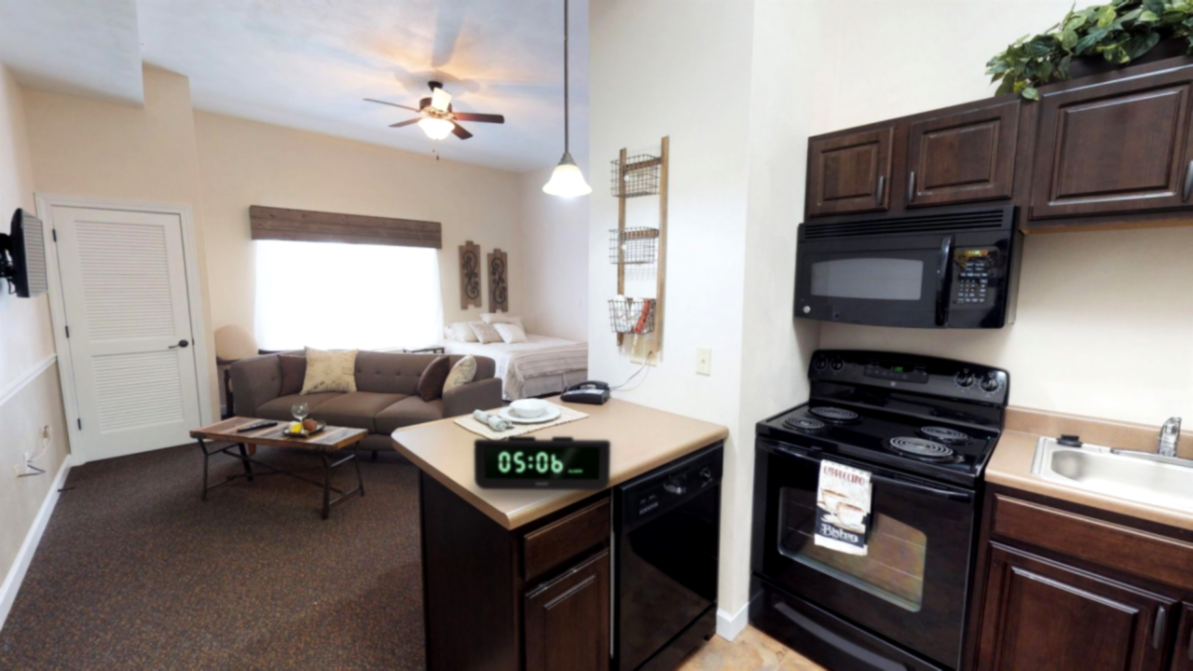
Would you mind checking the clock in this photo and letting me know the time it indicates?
5:06
